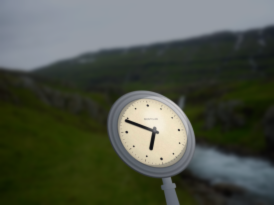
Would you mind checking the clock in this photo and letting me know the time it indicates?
6:49
